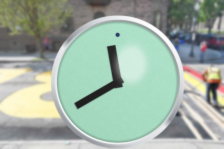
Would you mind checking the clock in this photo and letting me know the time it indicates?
11:40
